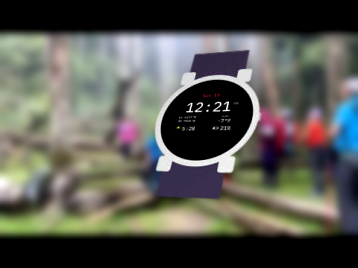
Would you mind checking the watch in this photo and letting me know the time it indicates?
12:21
